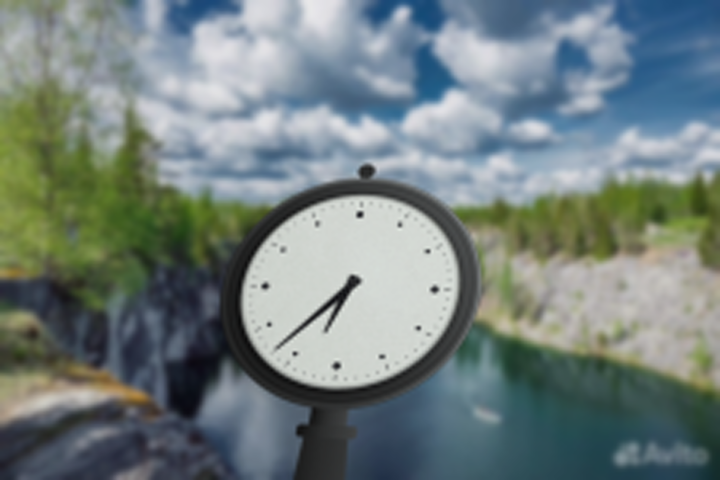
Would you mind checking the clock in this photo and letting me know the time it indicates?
6:37
